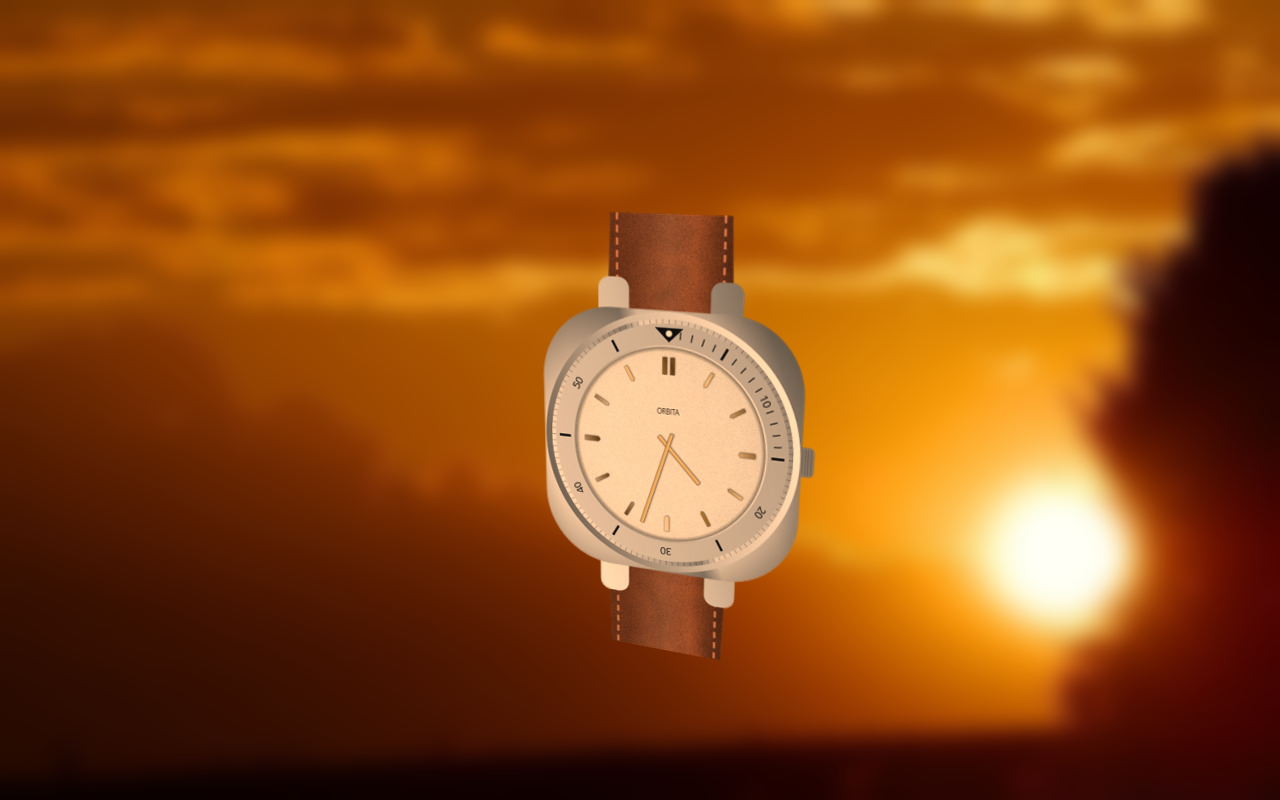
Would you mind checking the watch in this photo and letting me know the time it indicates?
4:33
